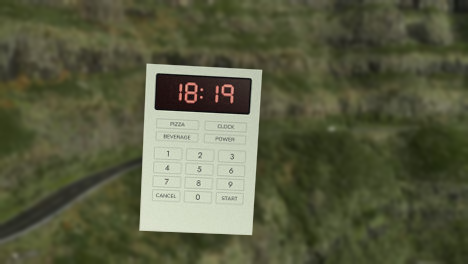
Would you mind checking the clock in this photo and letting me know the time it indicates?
18:19
